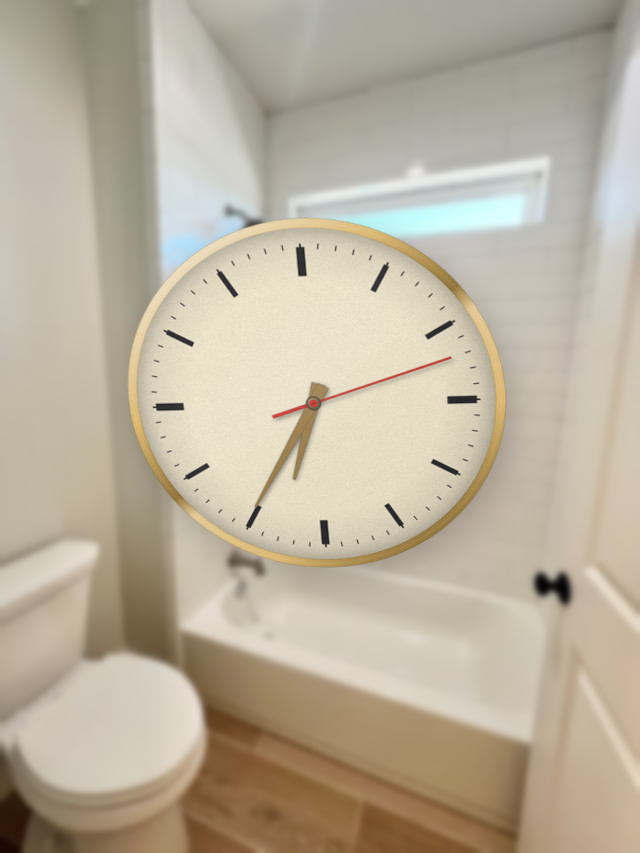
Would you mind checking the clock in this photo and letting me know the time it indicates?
6:35:12
